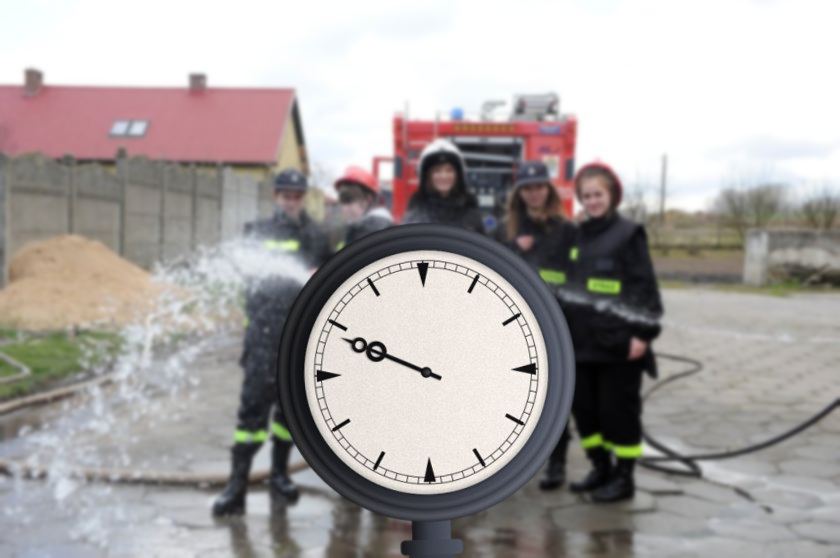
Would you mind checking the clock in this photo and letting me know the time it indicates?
9:49
